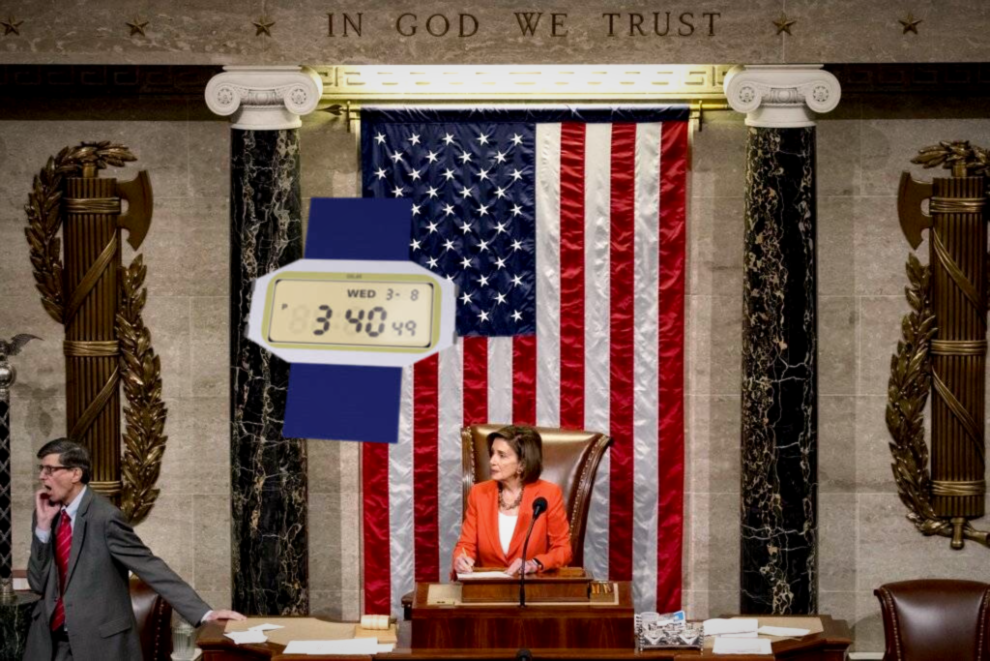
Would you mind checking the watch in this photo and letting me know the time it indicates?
3:40:49
